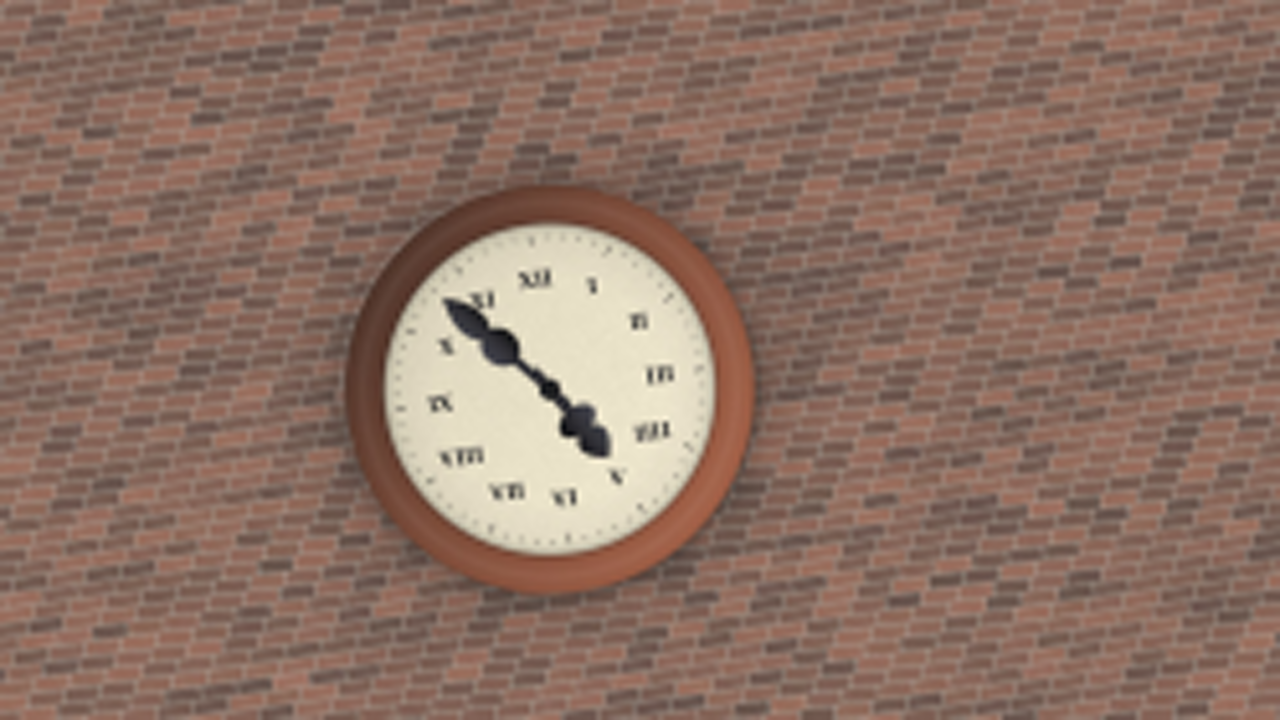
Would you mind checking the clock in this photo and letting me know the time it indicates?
4:53
